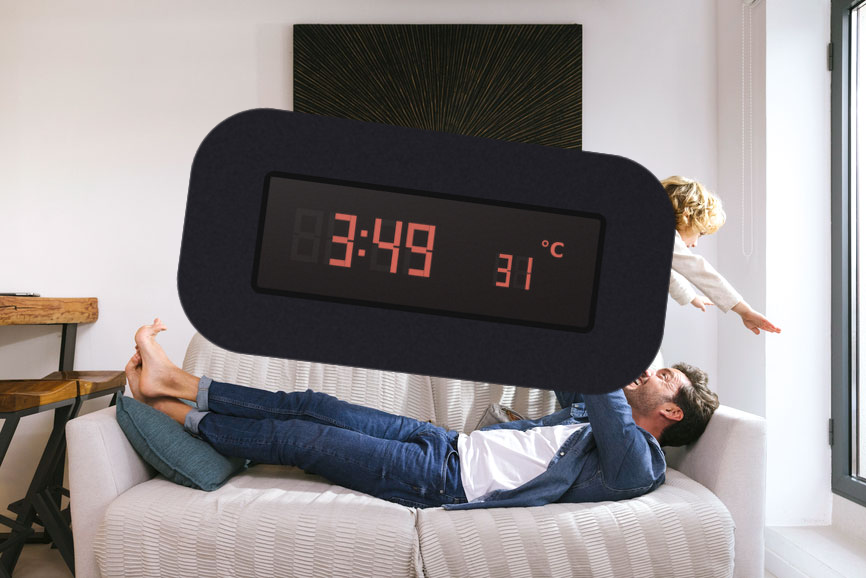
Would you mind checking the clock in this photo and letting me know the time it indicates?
3:49
